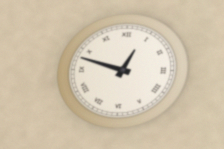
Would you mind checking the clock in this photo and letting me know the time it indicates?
12:48
